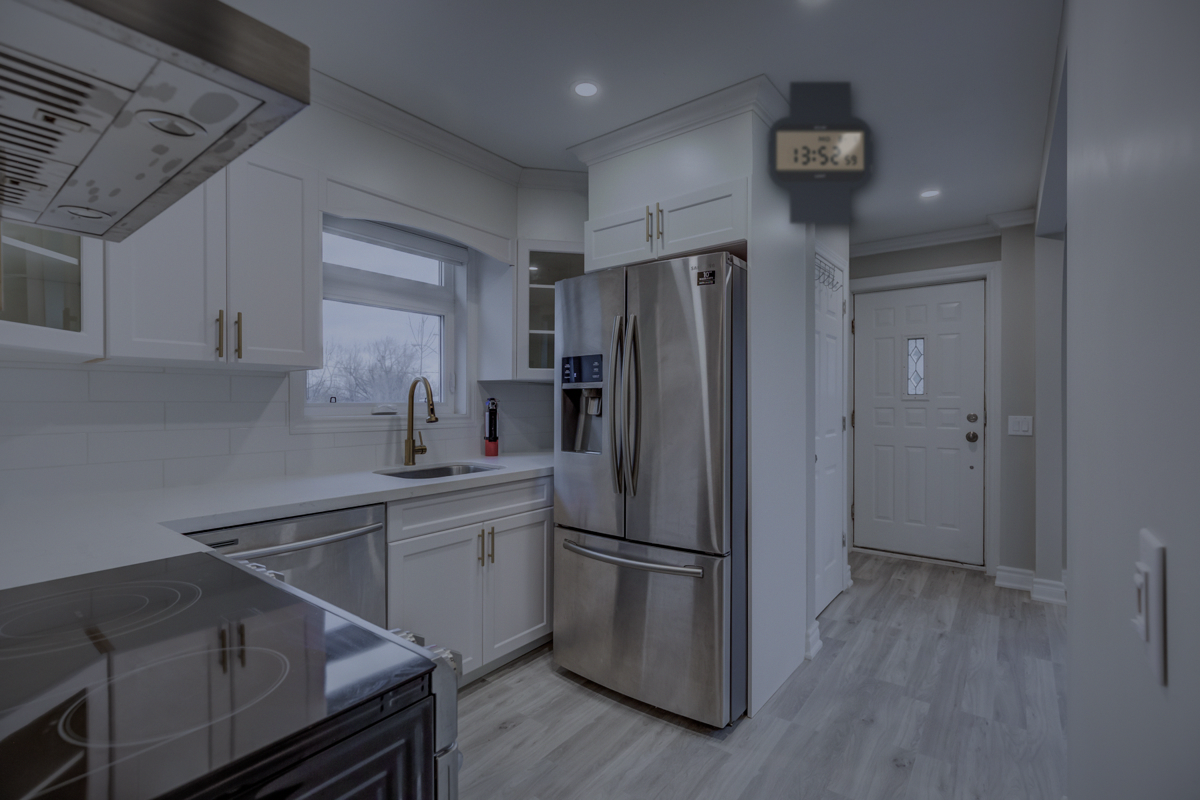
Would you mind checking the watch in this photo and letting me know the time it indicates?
13:52
